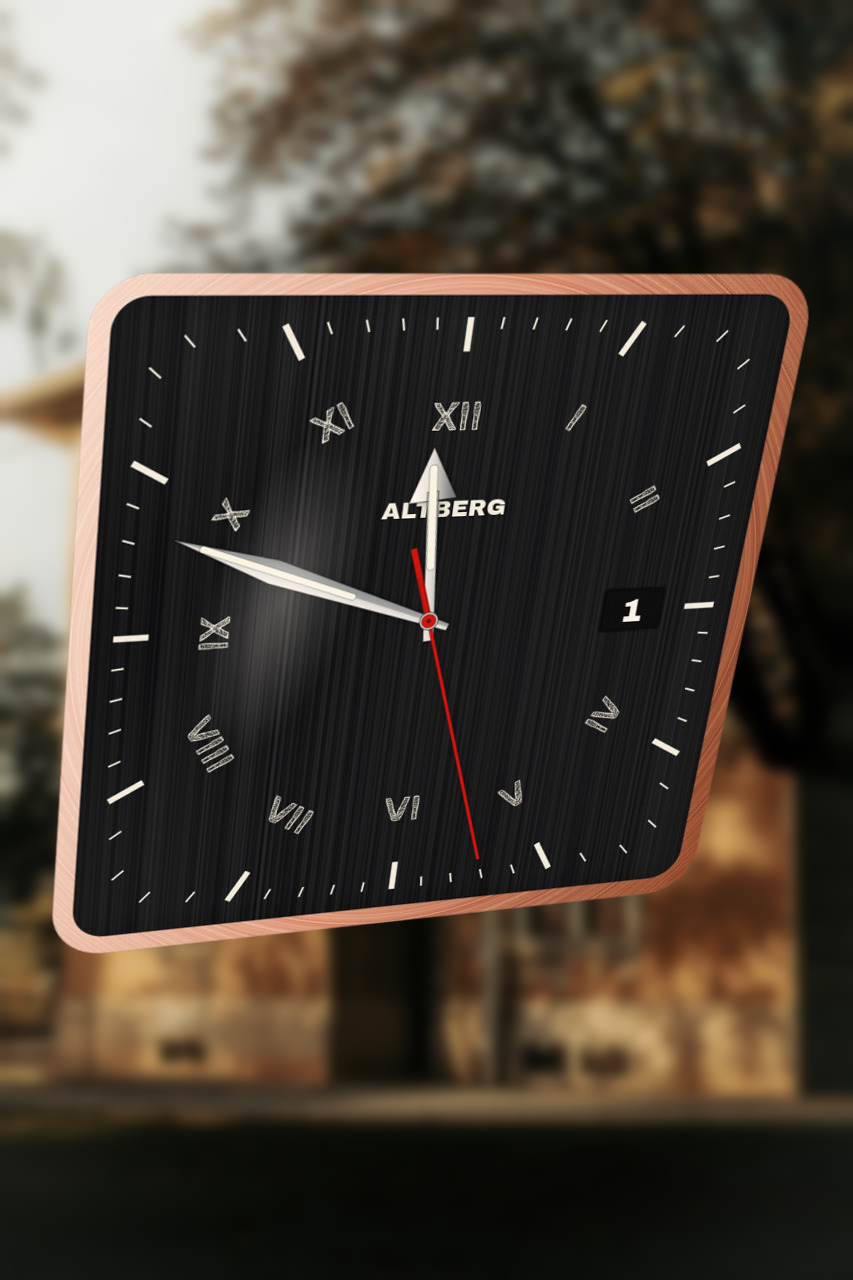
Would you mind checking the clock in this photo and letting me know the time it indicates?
11:48:27
